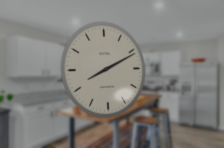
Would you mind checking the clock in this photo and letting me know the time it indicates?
8:11
